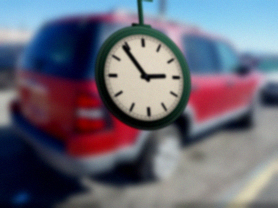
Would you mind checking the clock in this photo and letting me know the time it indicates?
2:54
